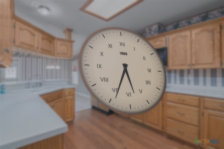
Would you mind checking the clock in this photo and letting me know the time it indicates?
5:34
